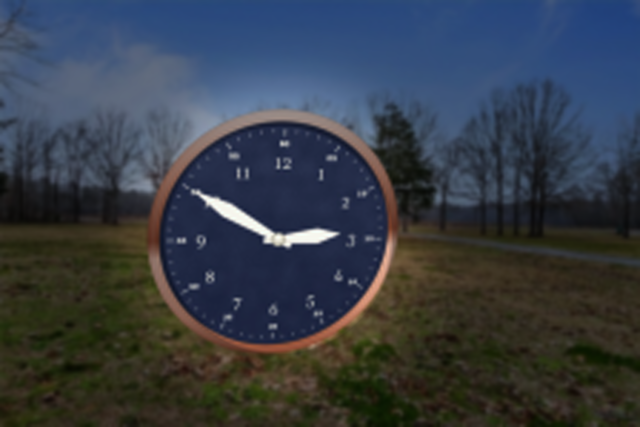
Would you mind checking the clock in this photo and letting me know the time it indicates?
2:50
